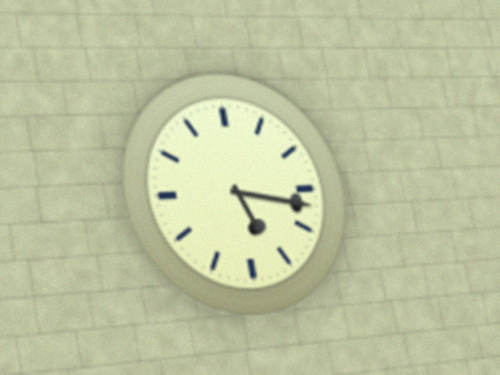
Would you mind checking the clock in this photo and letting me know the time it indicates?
5:17
